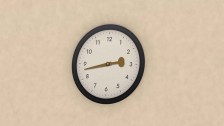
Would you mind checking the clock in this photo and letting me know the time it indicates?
2:43
